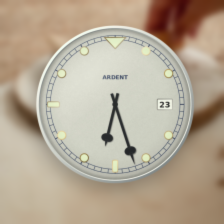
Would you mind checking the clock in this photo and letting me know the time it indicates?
6:27
